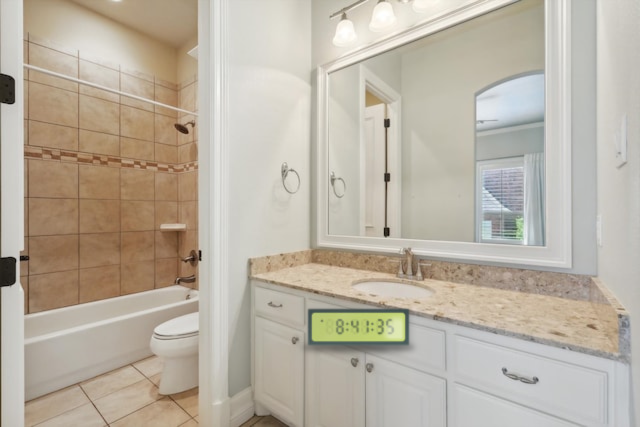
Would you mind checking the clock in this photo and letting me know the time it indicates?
8:41:35
